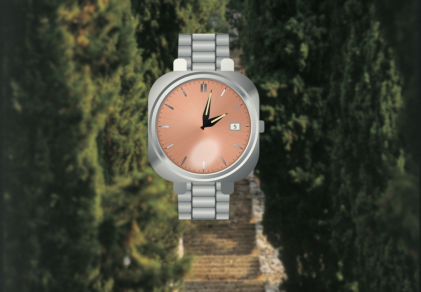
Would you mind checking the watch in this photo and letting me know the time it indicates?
2:02
